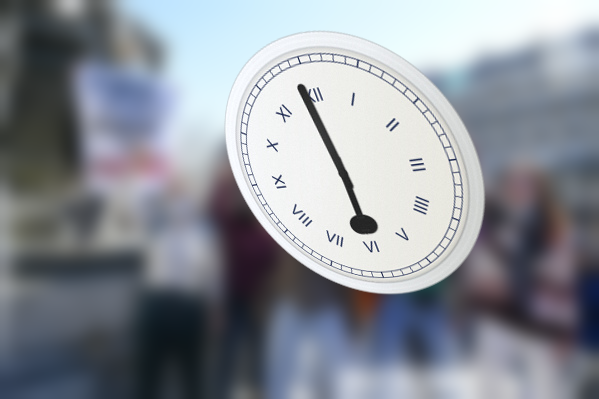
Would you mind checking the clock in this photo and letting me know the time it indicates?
5:59
